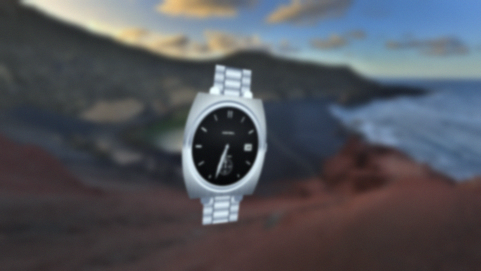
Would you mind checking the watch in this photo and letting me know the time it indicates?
6:33
